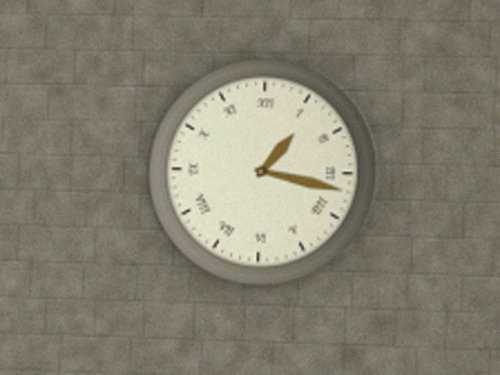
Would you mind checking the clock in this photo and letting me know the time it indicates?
1:17
